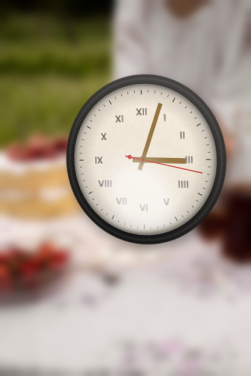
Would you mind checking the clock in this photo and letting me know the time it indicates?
3:03:17
